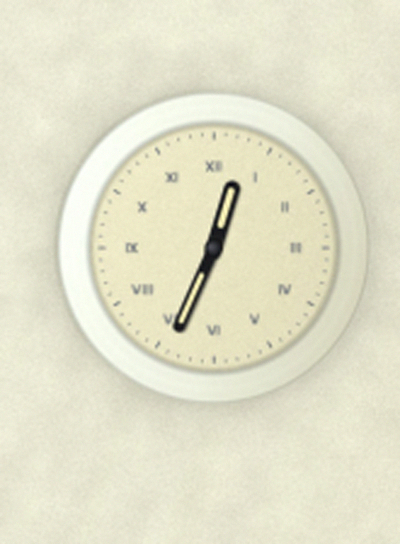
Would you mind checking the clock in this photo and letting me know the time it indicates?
12:34
